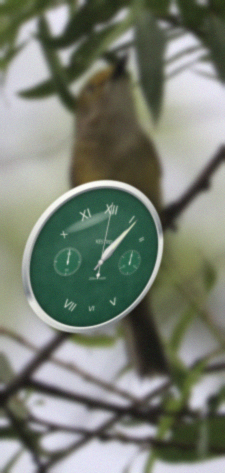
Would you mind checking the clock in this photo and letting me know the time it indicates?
1:06
